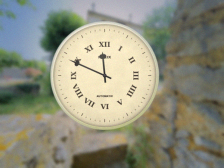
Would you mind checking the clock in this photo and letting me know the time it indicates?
11:49
